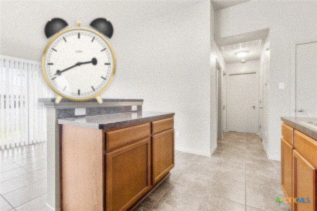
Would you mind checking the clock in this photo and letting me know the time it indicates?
2:41
